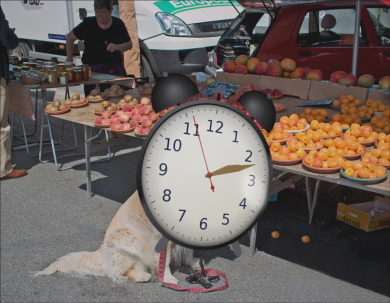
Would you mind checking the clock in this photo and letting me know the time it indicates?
2:11:56
